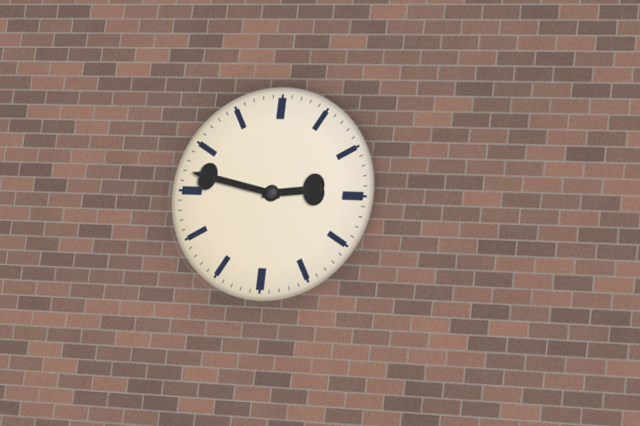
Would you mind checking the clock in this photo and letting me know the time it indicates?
2:47
